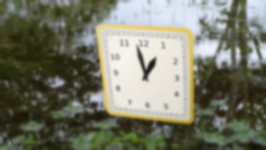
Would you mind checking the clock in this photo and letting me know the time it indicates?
12:58
